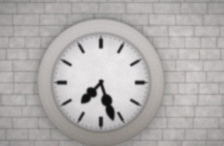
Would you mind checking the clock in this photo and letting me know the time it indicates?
7:27
